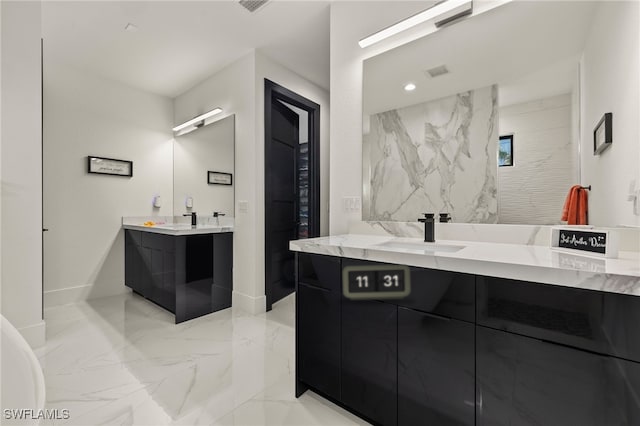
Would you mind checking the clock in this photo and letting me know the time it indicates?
11:31
